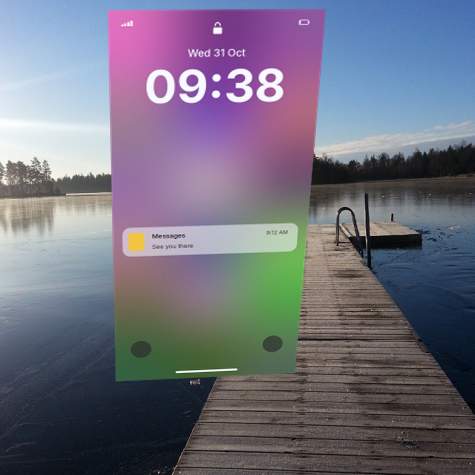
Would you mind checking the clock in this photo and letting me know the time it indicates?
9:38
